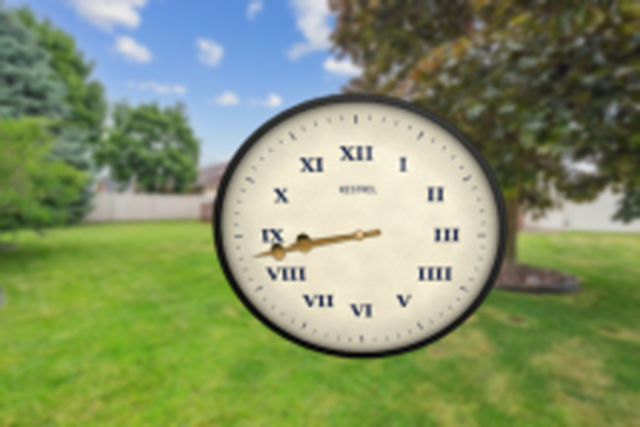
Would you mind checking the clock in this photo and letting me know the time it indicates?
8:43
